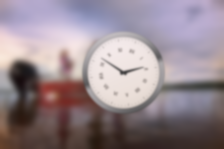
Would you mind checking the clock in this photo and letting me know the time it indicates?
1:47
